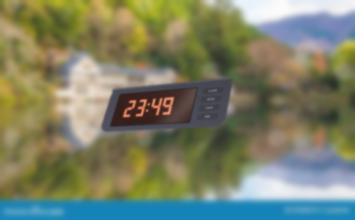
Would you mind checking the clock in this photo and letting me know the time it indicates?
23:49
